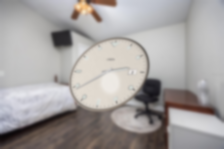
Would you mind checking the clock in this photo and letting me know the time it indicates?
2:39
